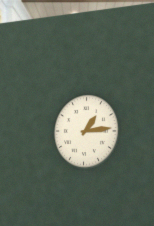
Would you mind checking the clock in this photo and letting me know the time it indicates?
1:14
